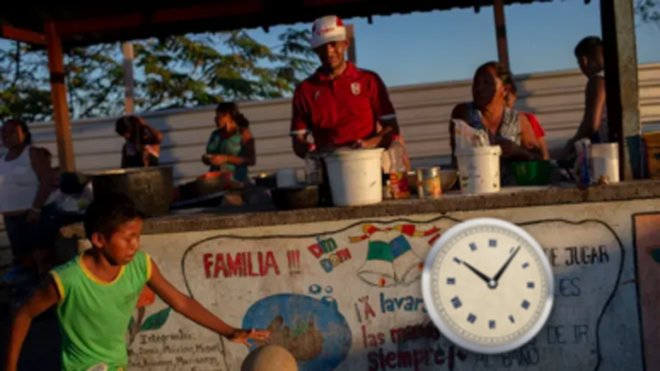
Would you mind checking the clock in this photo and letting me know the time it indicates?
10:06
